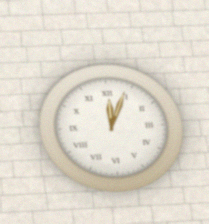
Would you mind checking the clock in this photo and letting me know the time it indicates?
12:04
